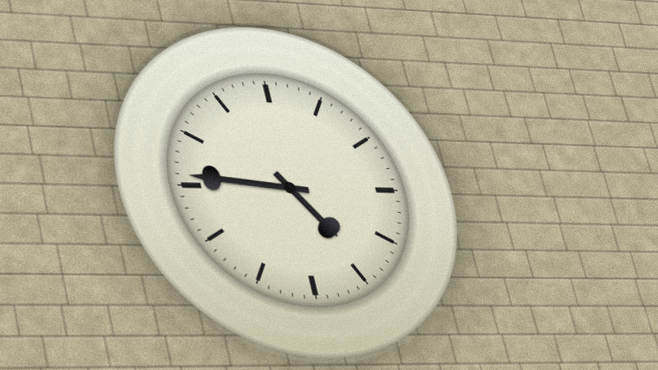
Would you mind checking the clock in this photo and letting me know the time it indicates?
4:46
